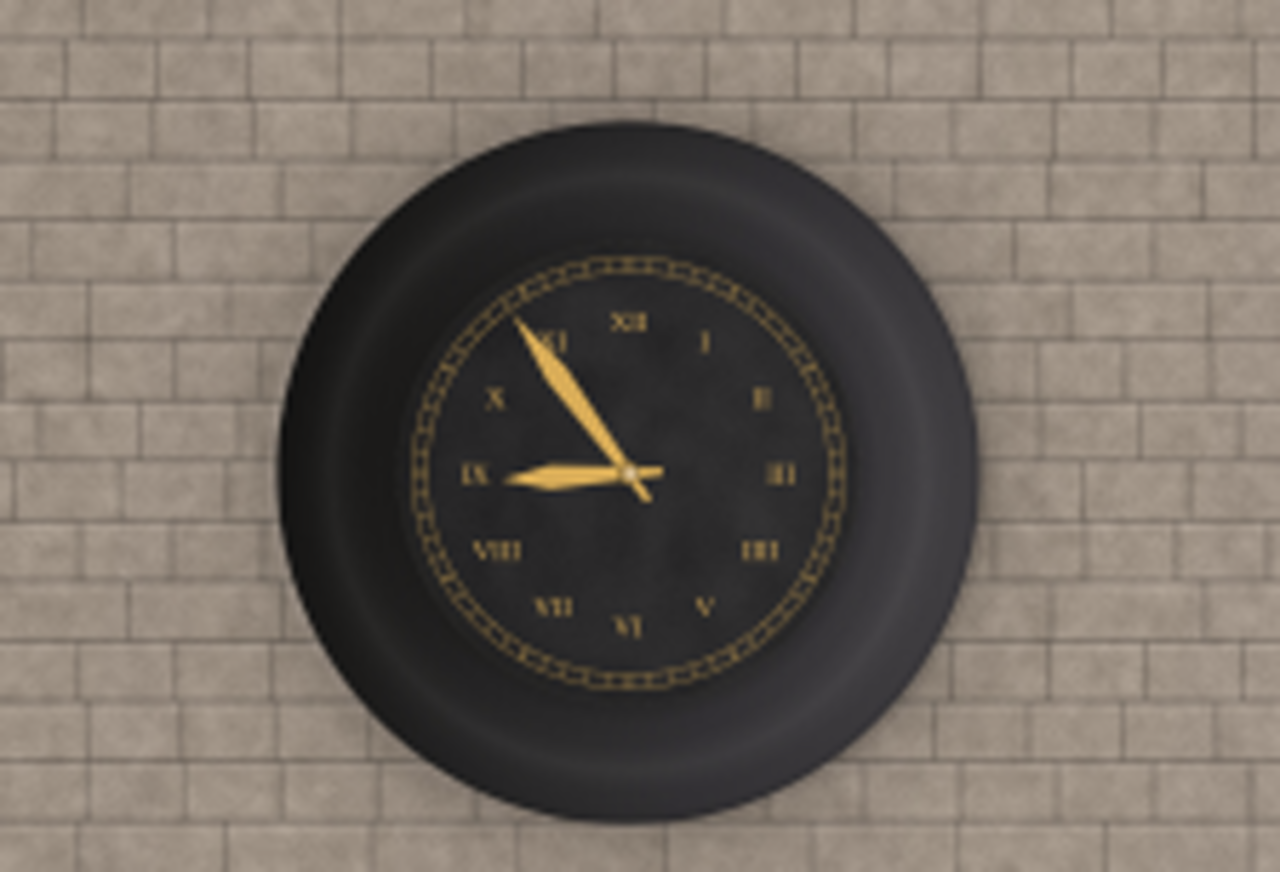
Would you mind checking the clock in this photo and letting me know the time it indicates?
8:54
